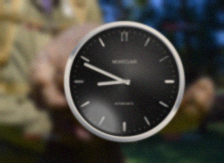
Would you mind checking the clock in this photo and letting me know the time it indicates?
8:49
